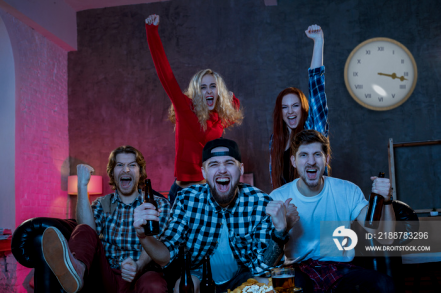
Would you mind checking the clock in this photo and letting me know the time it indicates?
3:17
